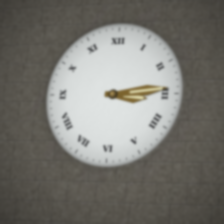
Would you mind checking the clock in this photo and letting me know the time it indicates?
3:14
